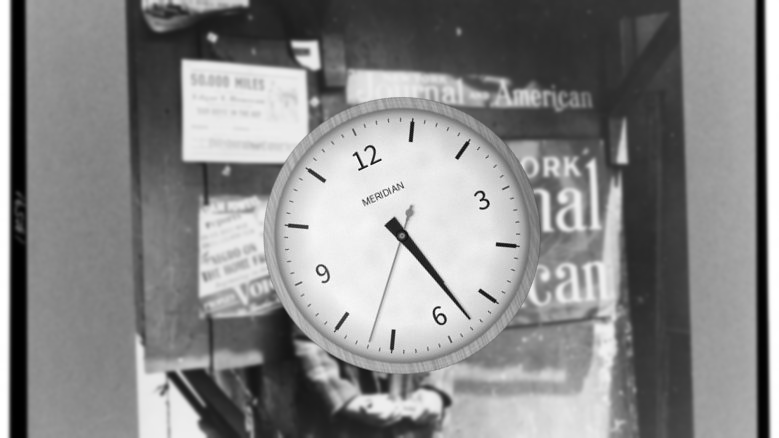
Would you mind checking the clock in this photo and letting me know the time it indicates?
5:27:37
